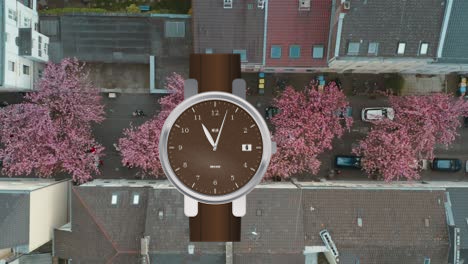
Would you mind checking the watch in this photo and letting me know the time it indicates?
11:03
